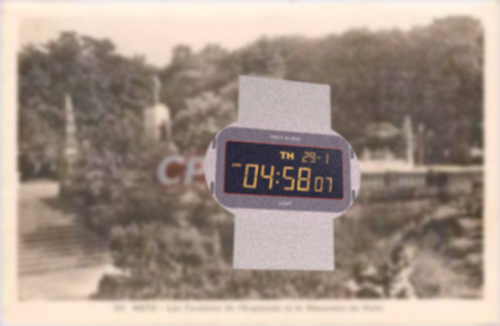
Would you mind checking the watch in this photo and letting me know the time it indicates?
4:58:07
